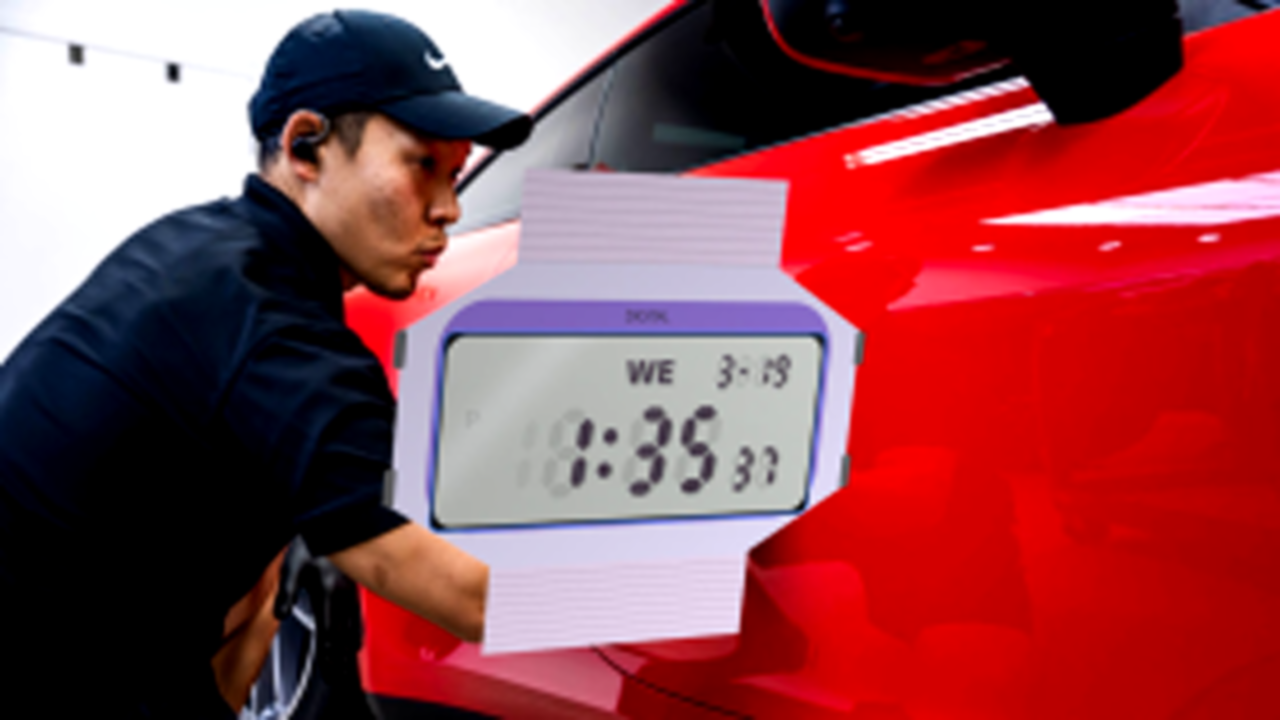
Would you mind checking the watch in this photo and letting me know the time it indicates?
1:35:37
